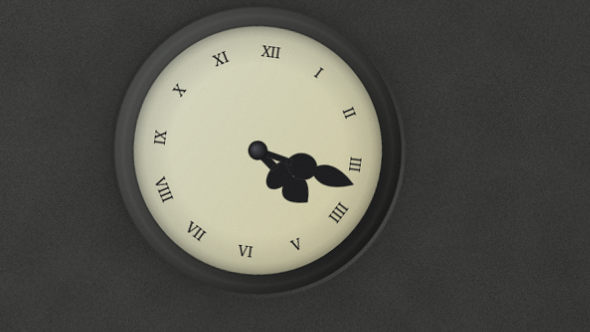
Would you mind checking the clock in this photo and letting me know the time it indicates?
4:17
